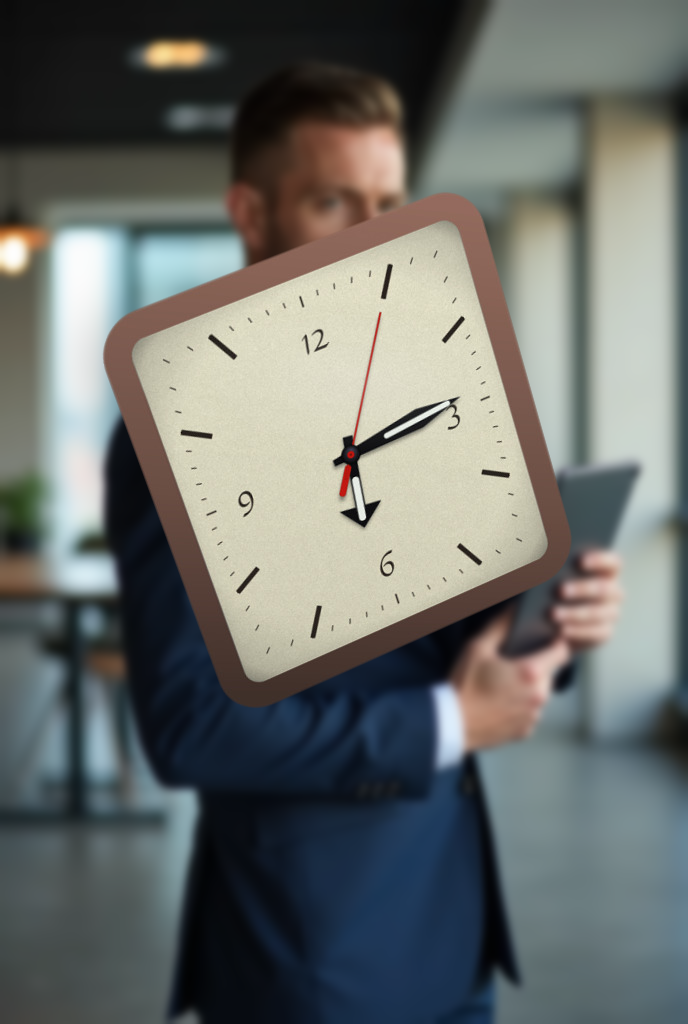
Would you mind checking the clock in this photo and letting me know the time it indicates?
6:14:05
